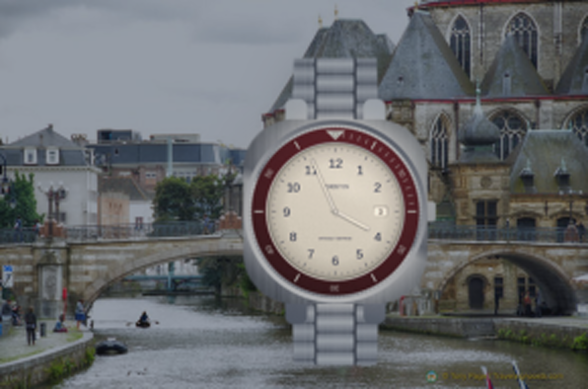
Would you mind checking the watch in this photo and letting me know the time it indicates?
3:56
